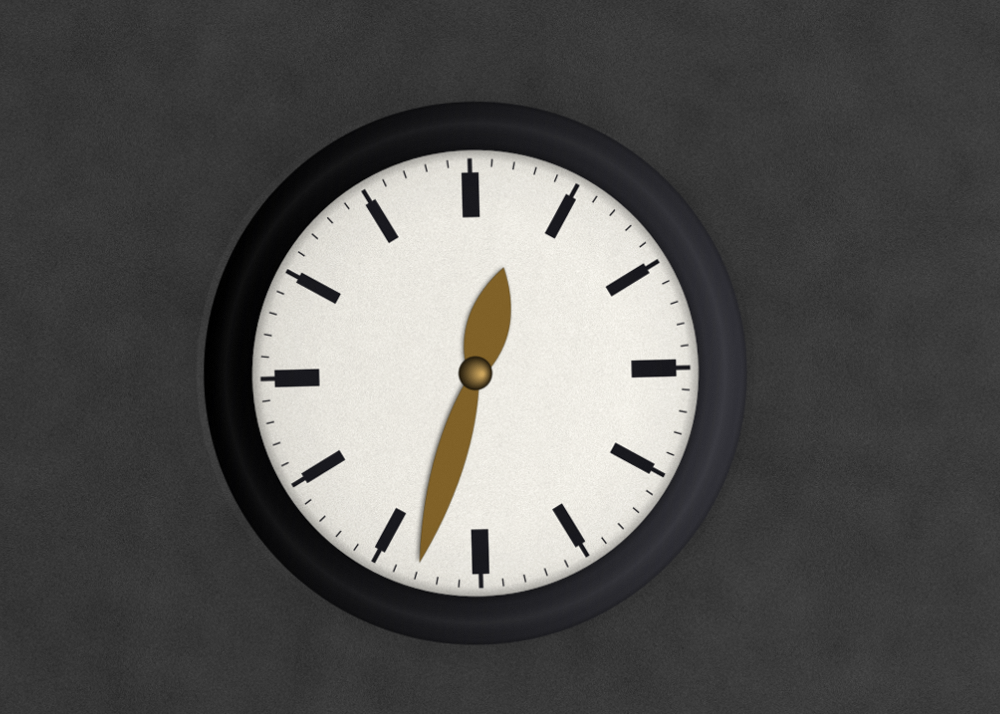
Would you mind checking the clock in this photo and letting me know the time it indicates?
12:33
